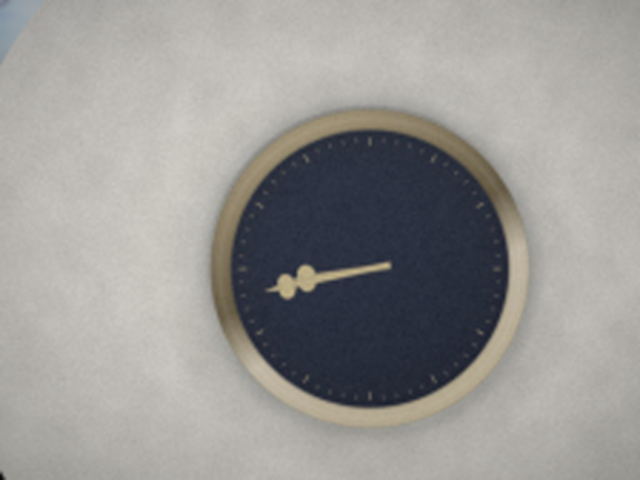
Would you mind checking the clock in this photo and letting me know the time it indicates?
8:43
